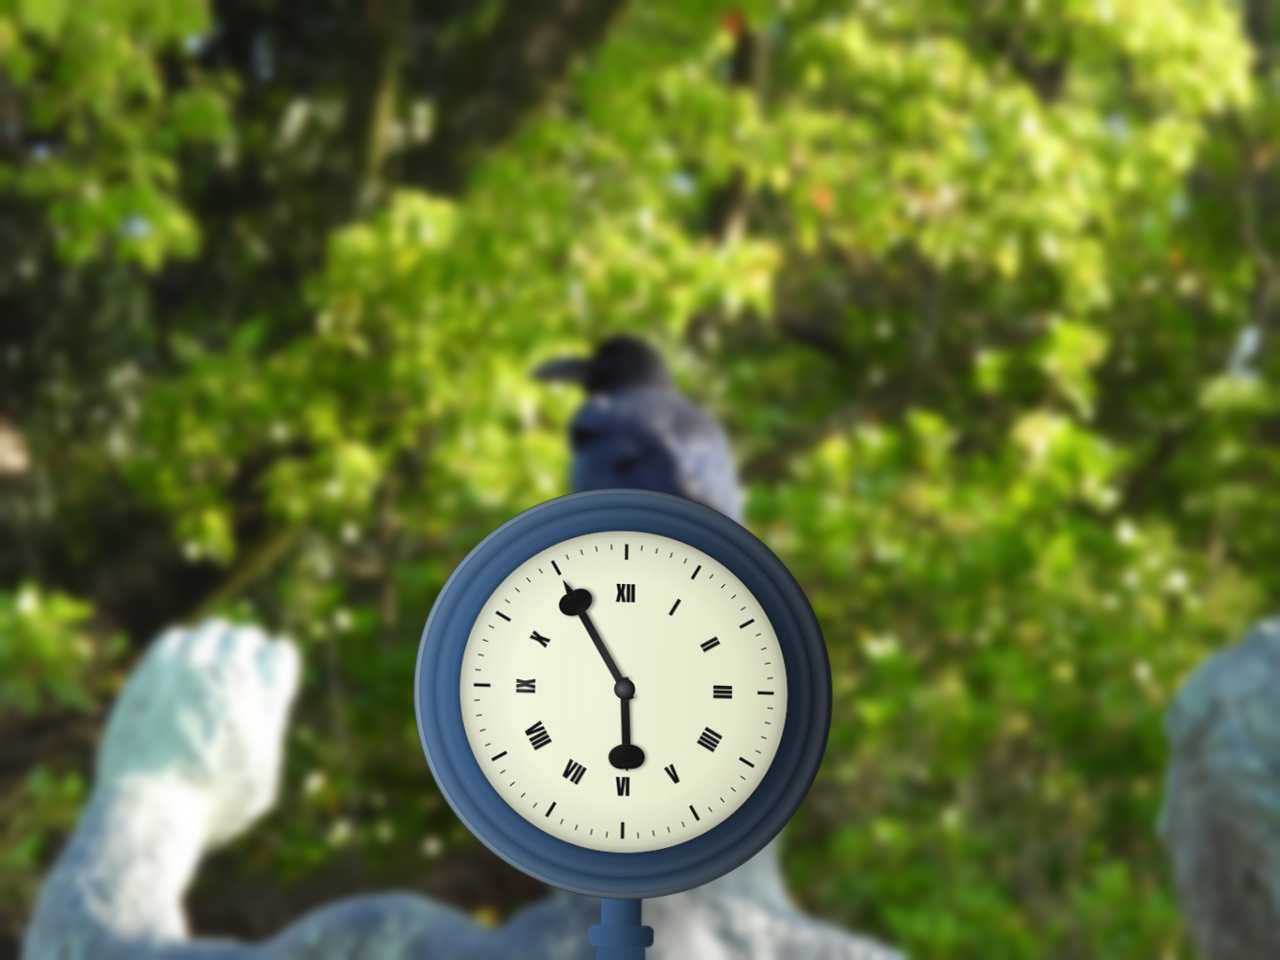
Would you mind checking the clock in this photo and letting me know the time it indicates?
5:55
